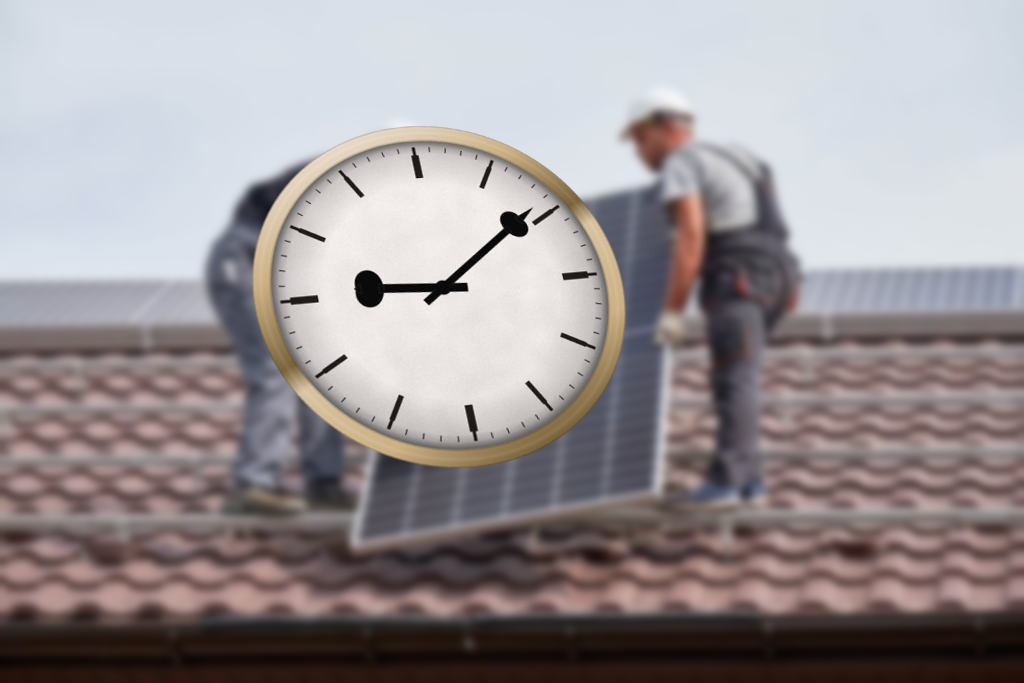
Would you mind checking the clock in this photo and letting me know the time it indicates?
9:09
